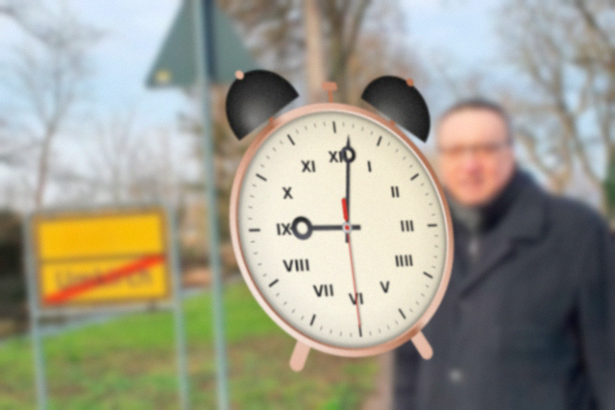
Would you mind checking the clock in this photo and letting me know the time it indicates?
9:01:30
